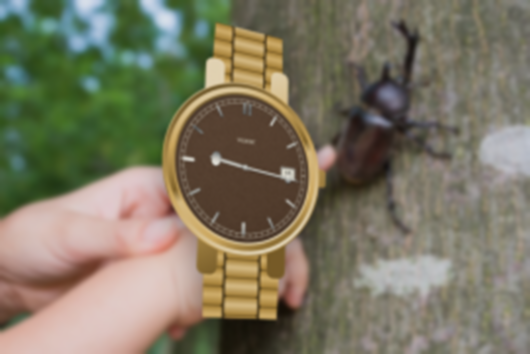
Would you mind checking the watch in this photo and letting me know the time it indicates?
9:16
